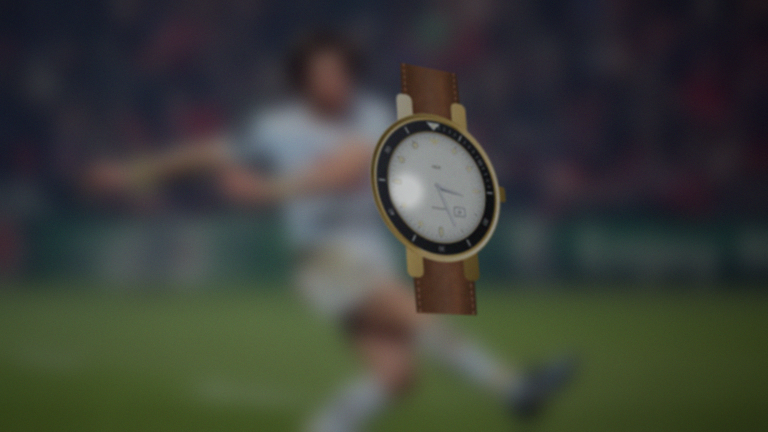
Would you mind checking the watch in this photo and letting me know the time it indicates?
3:26
